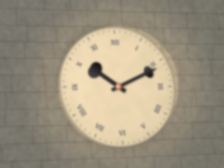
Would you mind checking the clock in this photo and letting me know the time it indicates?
10:11
